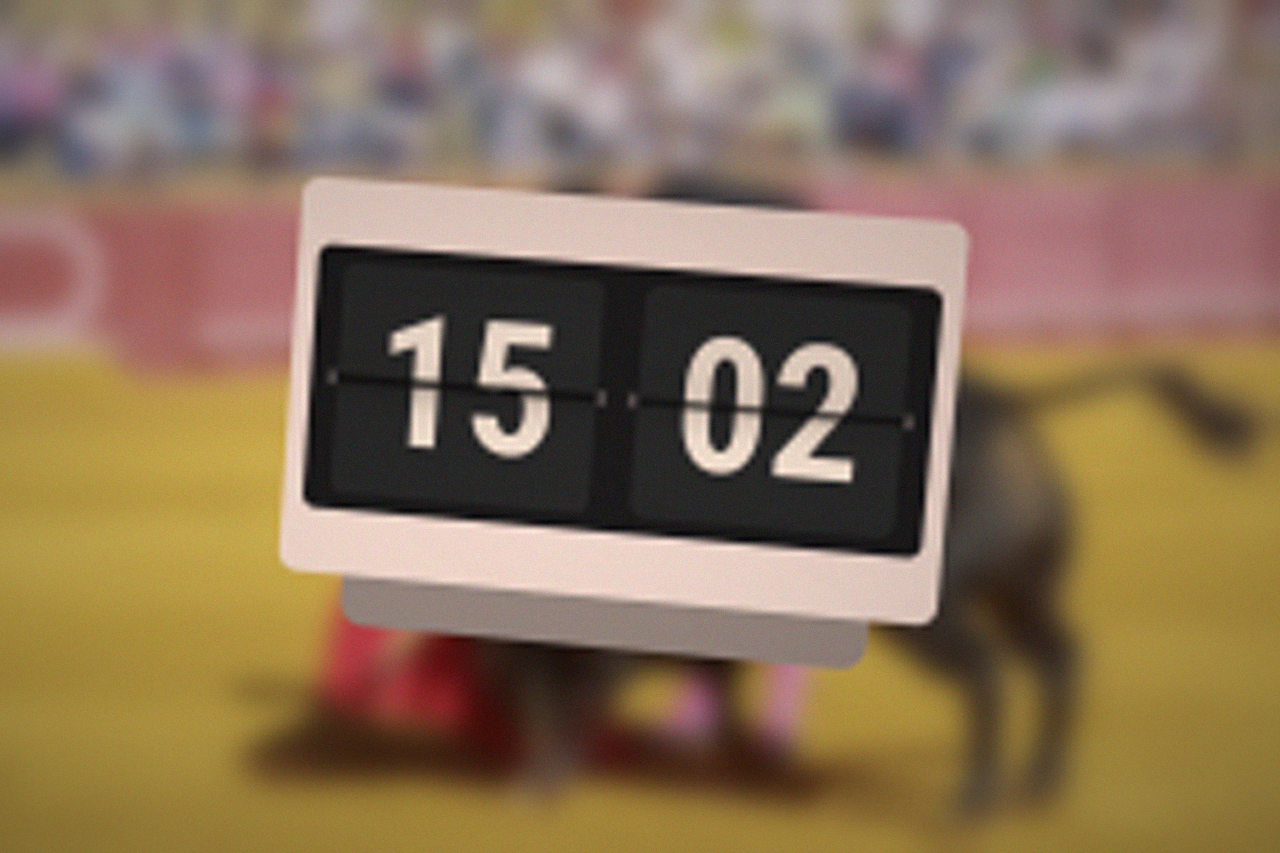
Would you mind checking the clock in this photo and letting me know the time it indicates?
15:02
